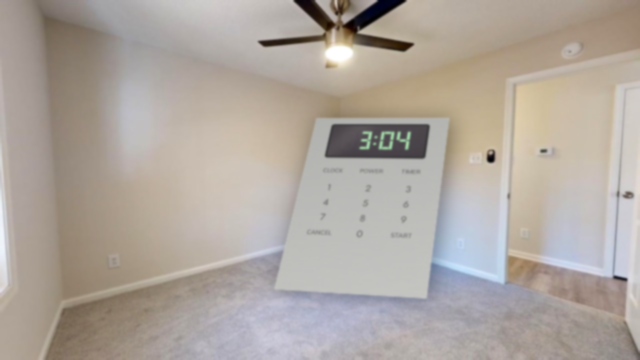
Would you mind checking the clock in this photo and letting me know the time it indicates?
3:04
